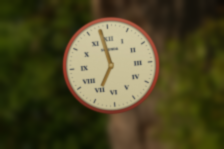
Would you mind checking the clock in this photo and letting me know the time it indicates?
6:58
